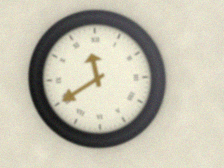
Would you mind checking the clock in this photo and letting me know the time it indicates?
11:40
